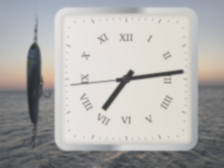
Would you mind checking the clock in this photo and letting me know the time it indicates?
7:13:44
